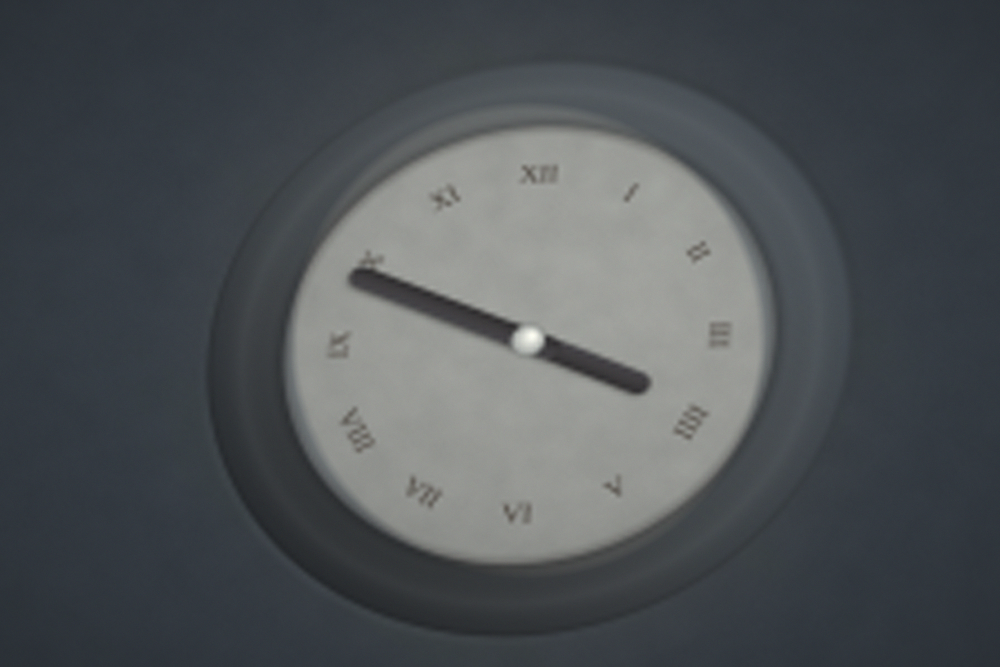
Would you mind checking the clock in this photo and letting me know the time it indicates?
3:49
